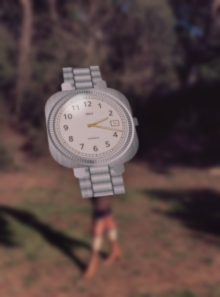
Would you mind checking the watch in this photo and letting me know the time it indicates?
2:18
